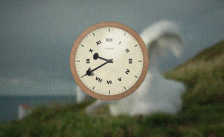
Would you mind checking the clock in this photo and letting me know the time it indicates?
9:40
